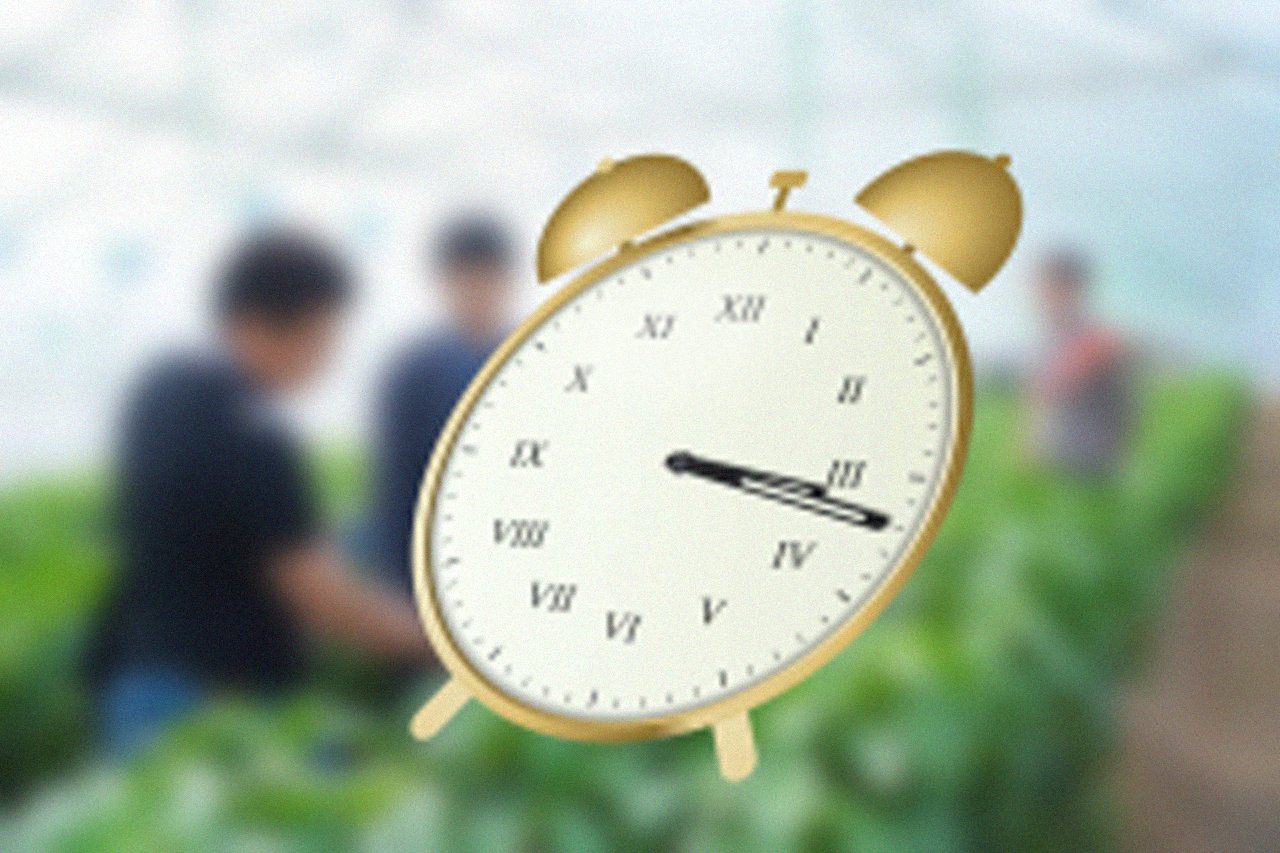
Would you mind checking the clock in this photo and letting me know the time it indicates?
3:17
